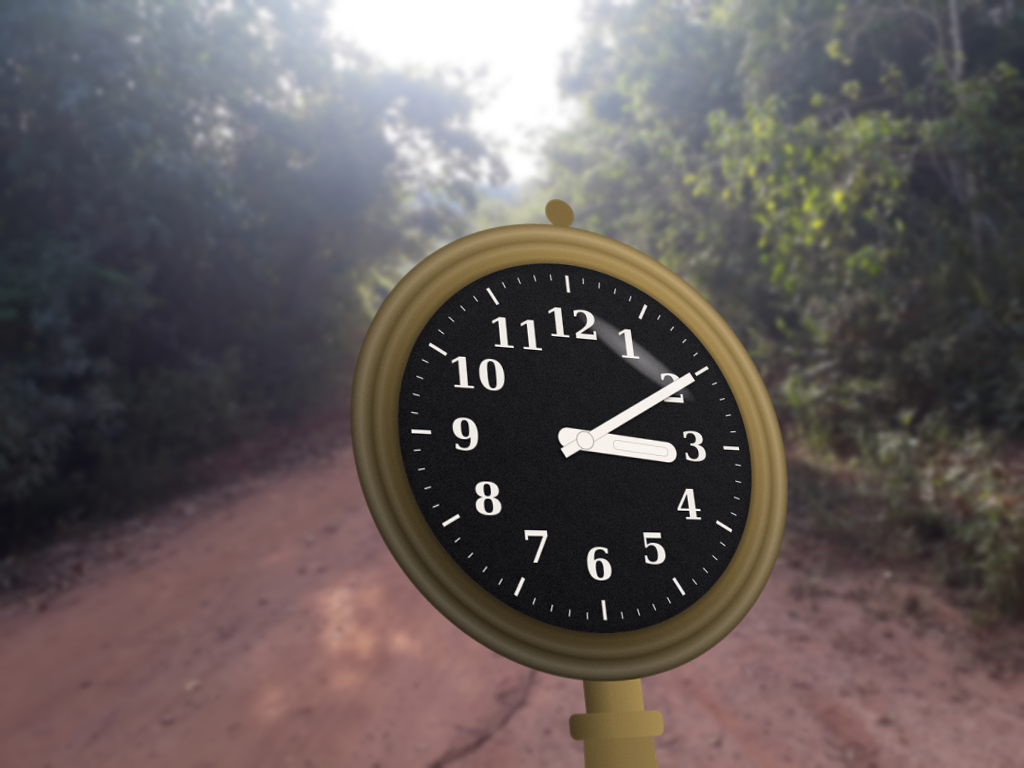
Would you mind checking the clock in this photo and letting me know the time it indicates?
3:10
